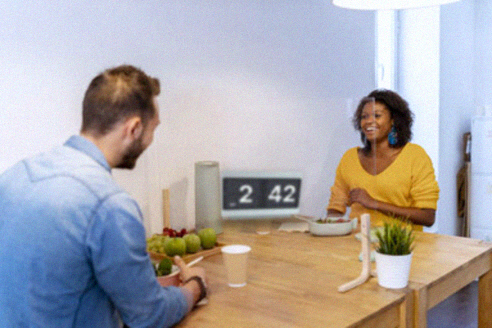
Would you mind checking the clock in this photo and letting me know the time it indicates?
2:42
